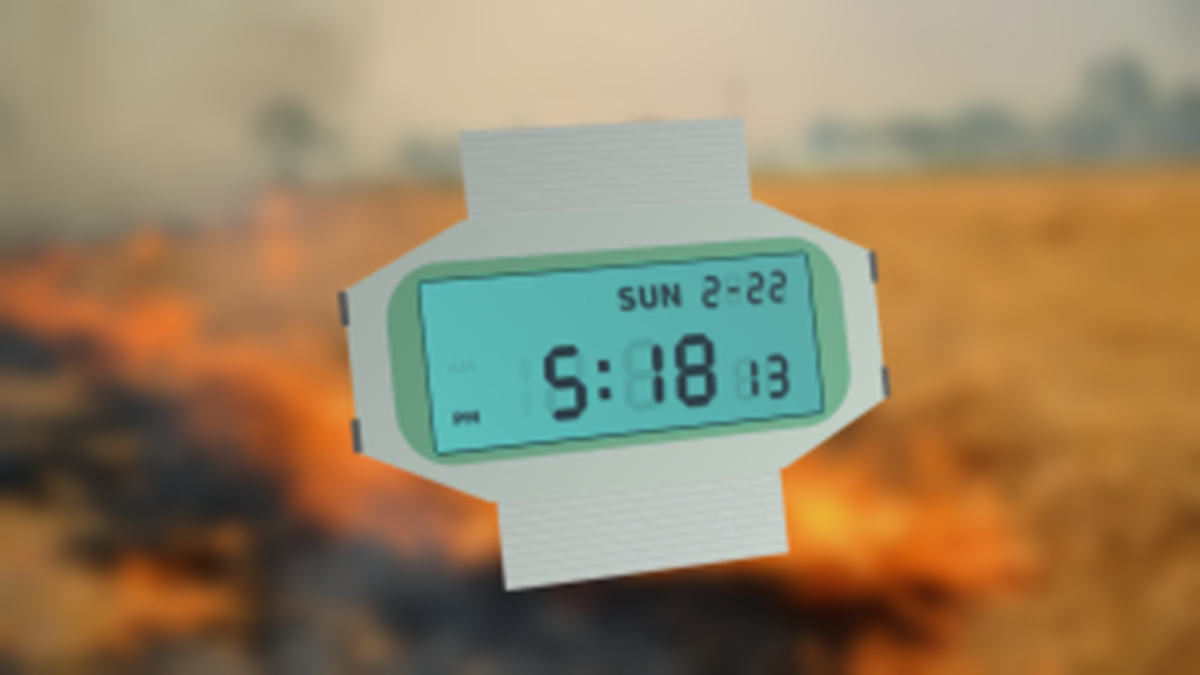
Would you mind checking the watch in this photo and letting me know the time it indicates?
5:18:13
